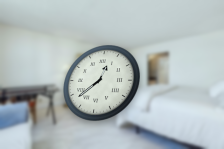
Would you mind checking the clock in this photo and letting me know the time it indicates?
12:38
